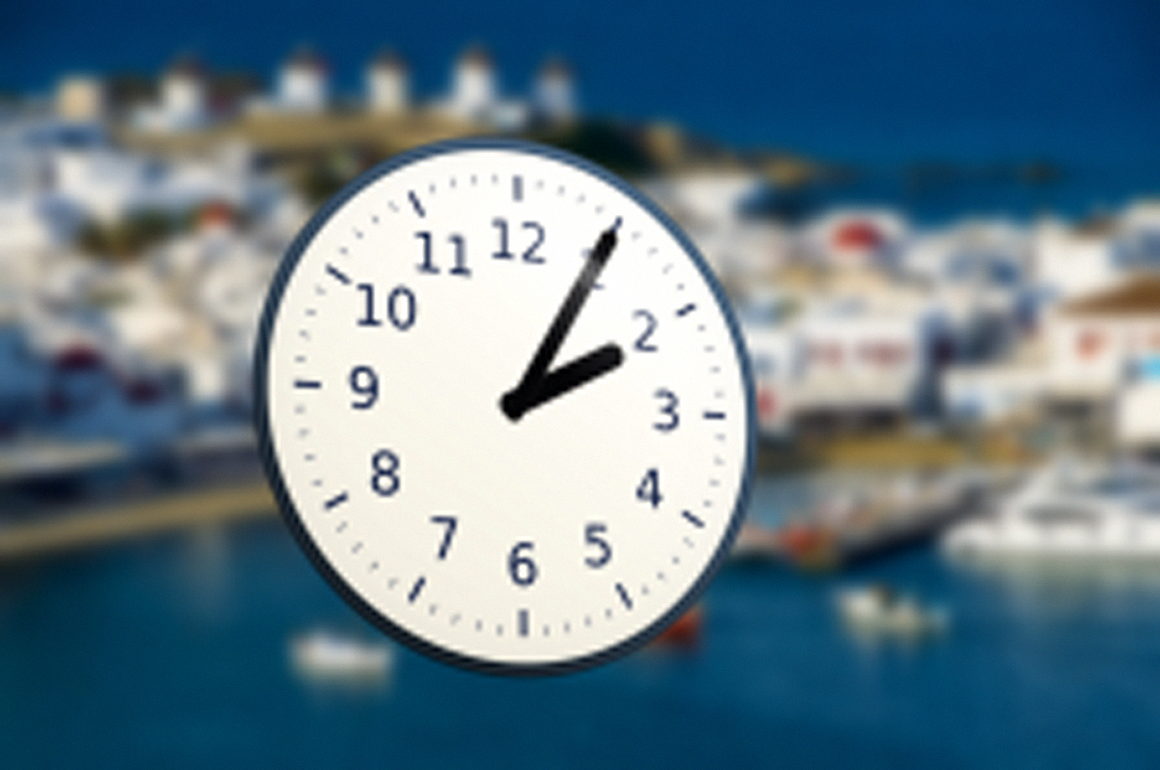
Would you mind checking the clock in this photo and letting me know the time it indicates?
2:05
